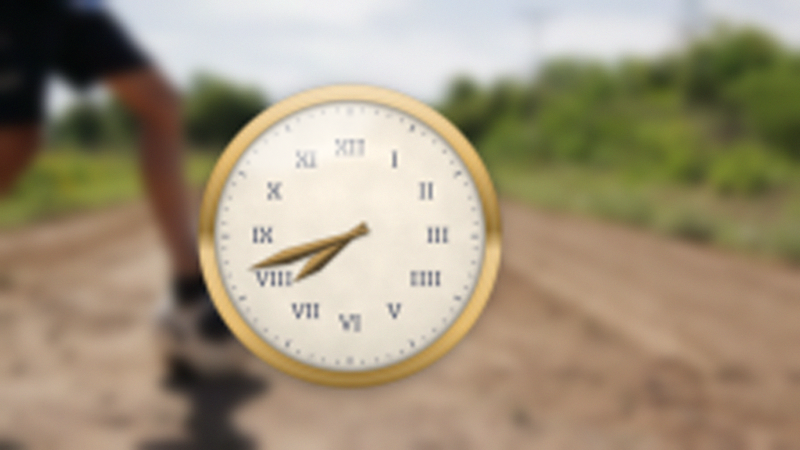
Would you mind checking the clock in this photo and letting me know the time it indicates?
7:42
